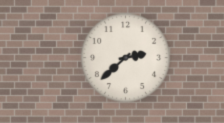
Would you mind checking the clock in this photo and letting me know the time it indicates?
2:38
